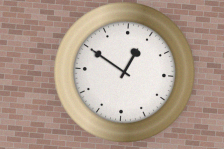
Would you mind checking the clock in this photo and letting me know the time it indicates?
12:50
